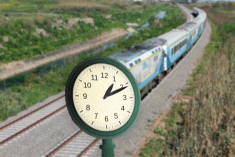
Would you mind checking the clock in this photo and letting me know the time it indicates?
1:11
